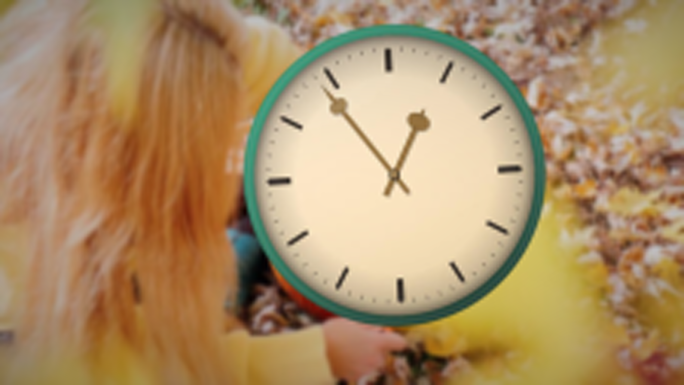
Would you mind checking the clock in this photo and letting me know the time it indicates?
12:54
